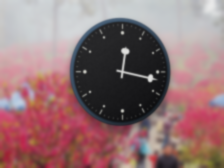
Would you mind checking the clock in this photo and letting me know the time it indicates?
12:17
